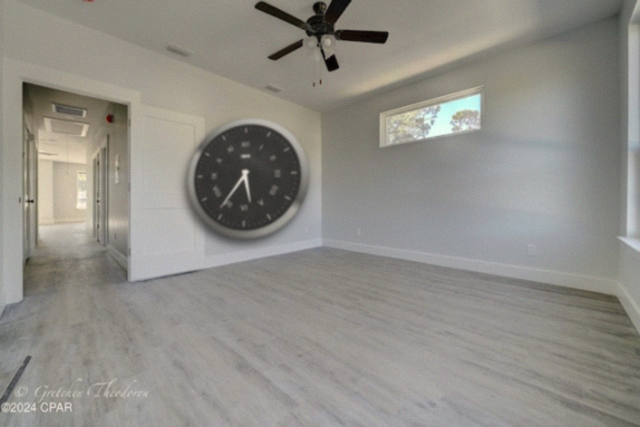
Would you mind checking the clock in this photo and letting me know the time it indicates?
5:36
